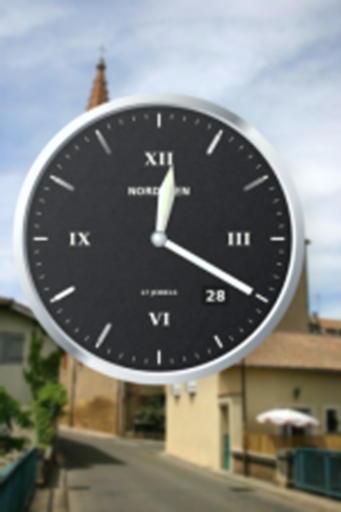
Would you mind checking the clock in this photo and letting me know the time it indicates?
12:20
